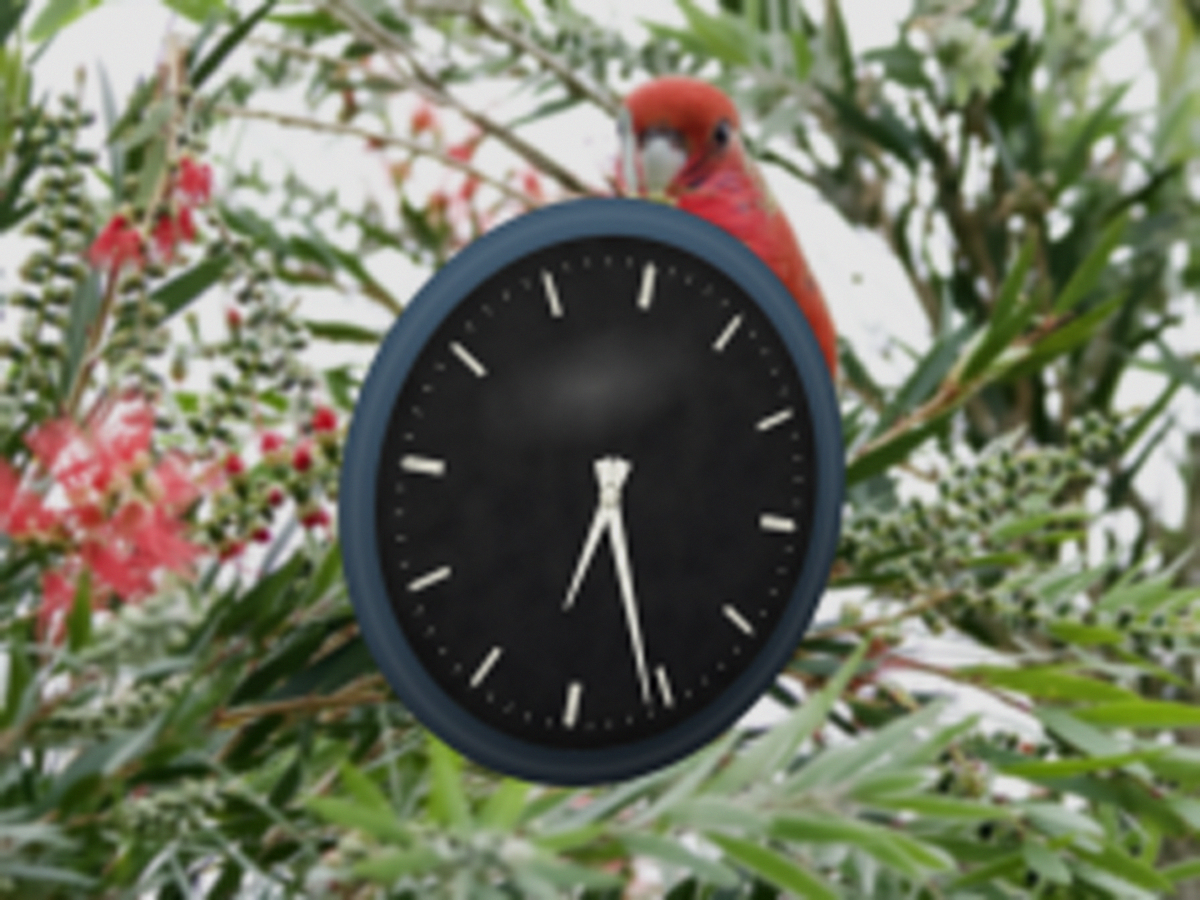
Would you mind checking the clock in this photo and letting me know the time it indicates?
6:26
